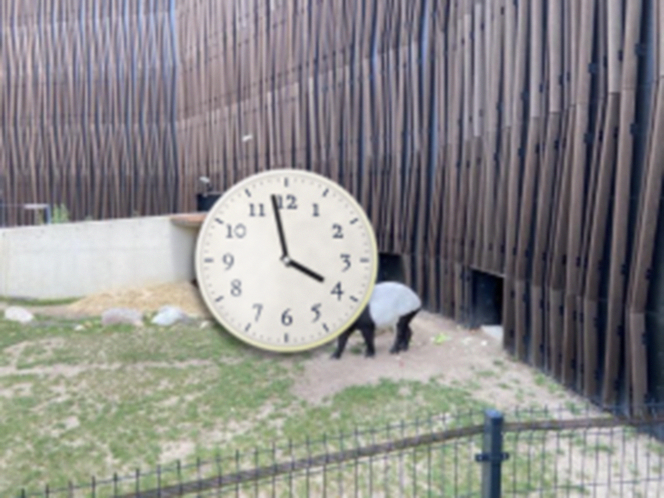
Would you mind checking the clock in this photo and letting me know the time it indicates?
3:58
